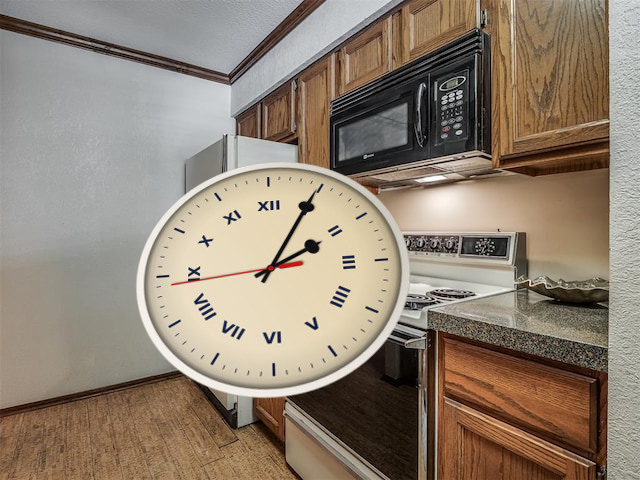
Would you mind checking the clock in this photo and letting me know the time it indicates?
2:04:44
